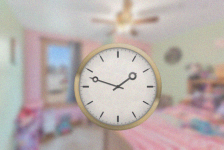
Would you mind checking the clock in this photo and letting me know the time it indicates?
1:48
